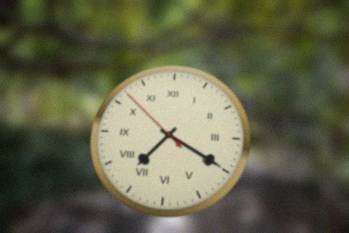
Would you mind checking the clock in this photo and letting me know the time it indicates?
7:19:52
